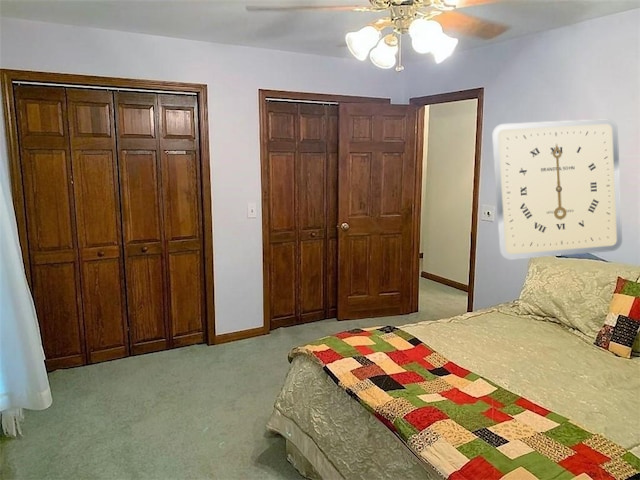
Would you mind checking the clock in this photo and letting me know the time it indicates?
6:00
